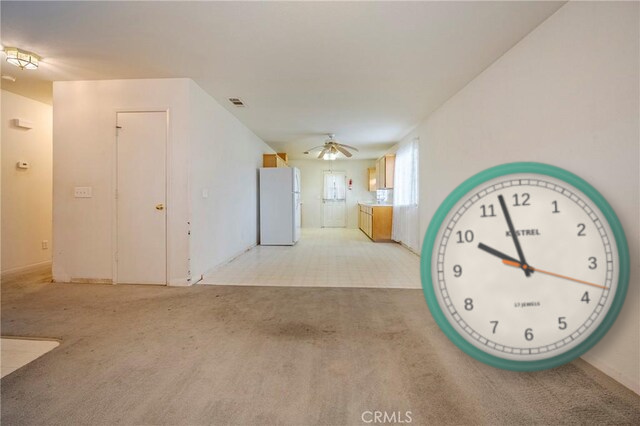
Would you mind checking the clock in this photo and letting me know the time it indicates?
9:57:18
